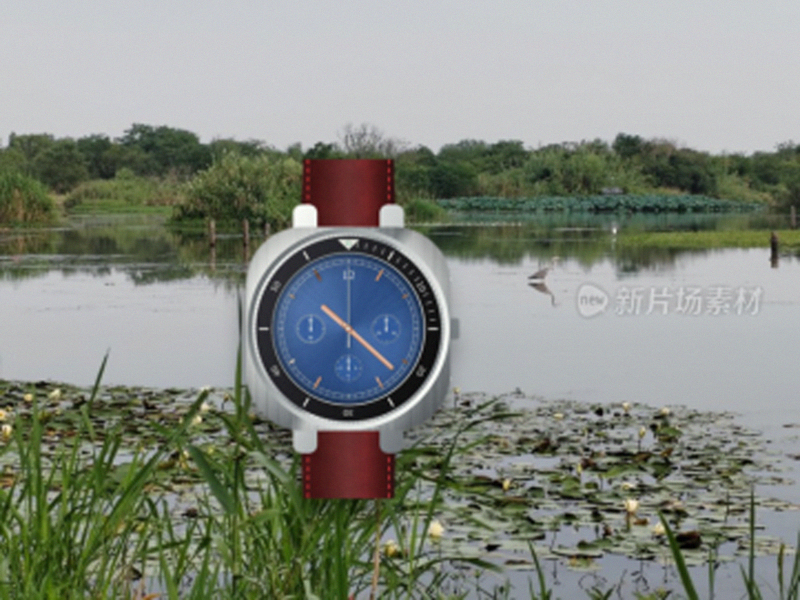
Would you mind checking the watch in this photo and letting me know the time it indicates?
10:22
